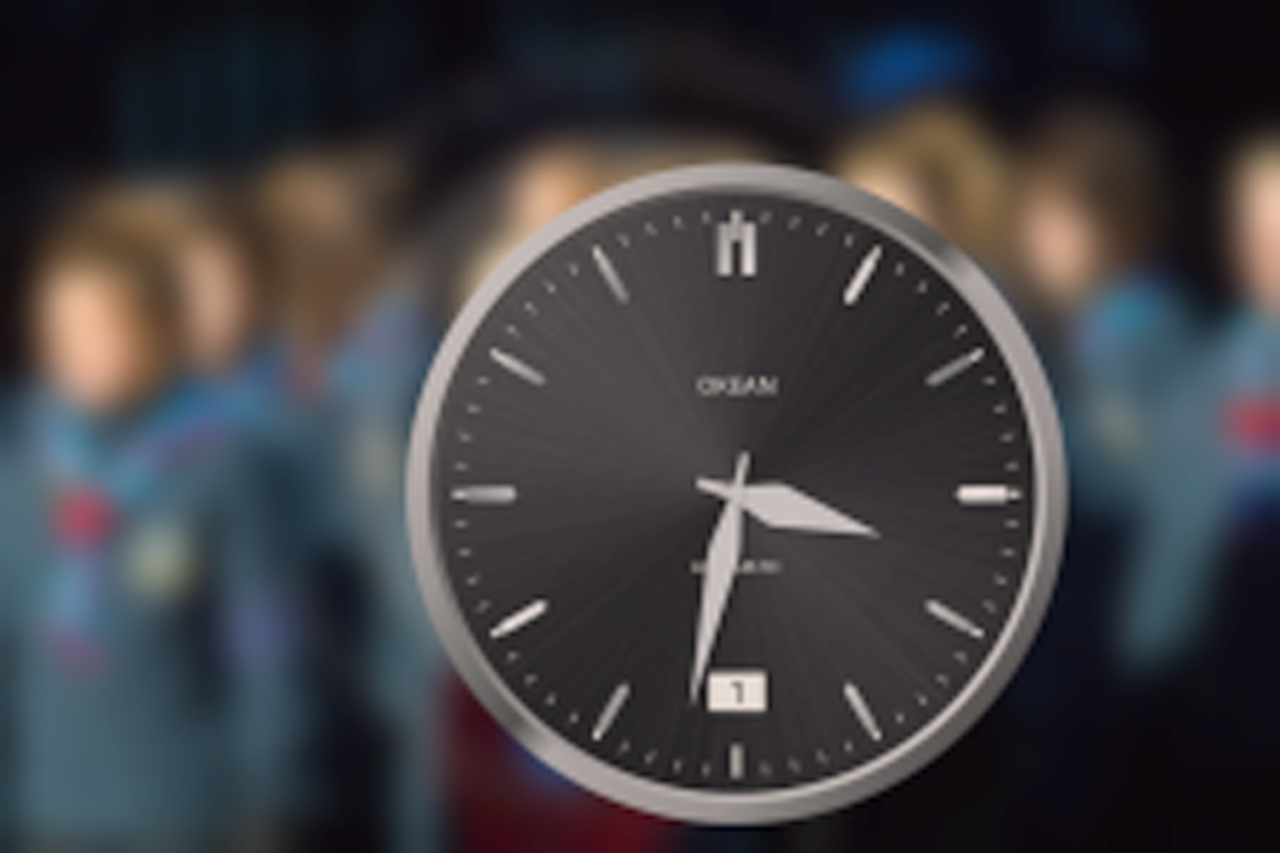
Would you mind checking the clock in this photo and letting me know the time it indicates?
3:32
